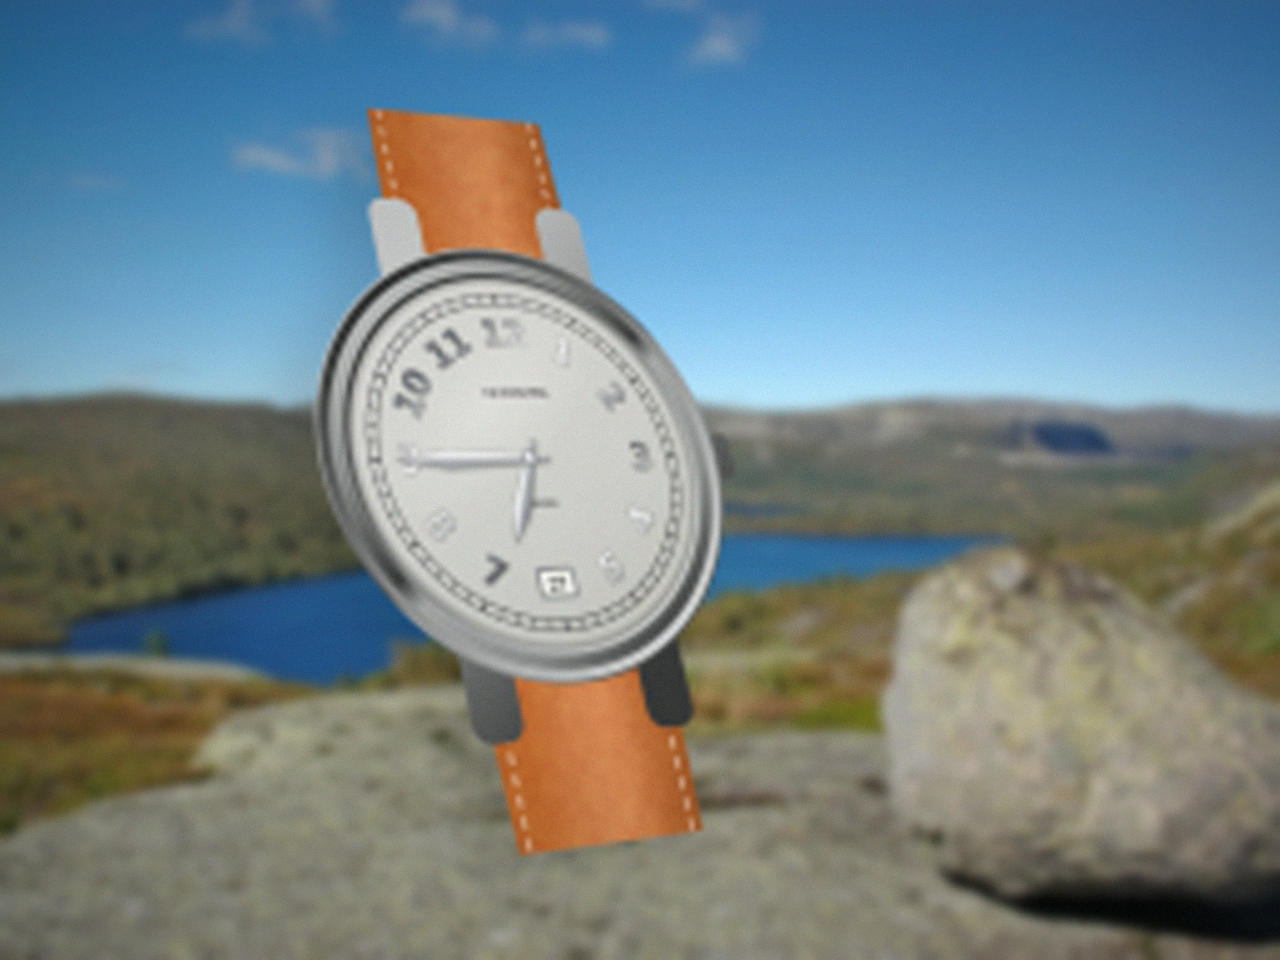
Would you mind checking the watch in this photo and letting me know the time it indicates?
6:45
